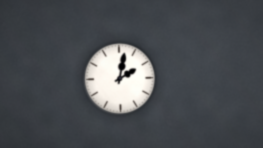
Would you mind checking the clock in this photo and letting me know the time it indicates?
2:02
